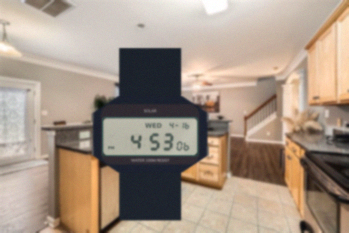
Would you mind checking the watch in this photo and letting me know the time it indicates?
4:53
